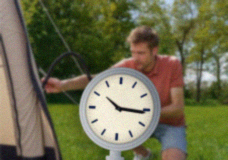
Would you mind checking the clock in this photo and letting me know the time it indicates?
10:16
